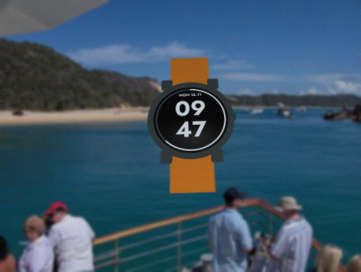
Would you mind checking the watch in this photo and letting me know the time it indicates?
9:47
